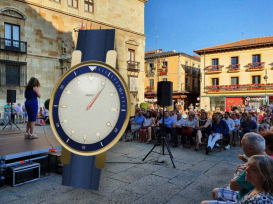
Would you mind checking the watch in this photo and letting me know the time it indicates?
1:06
